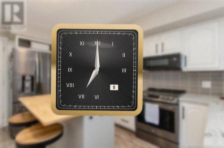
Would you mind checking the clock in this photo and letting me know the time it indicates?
7:00
